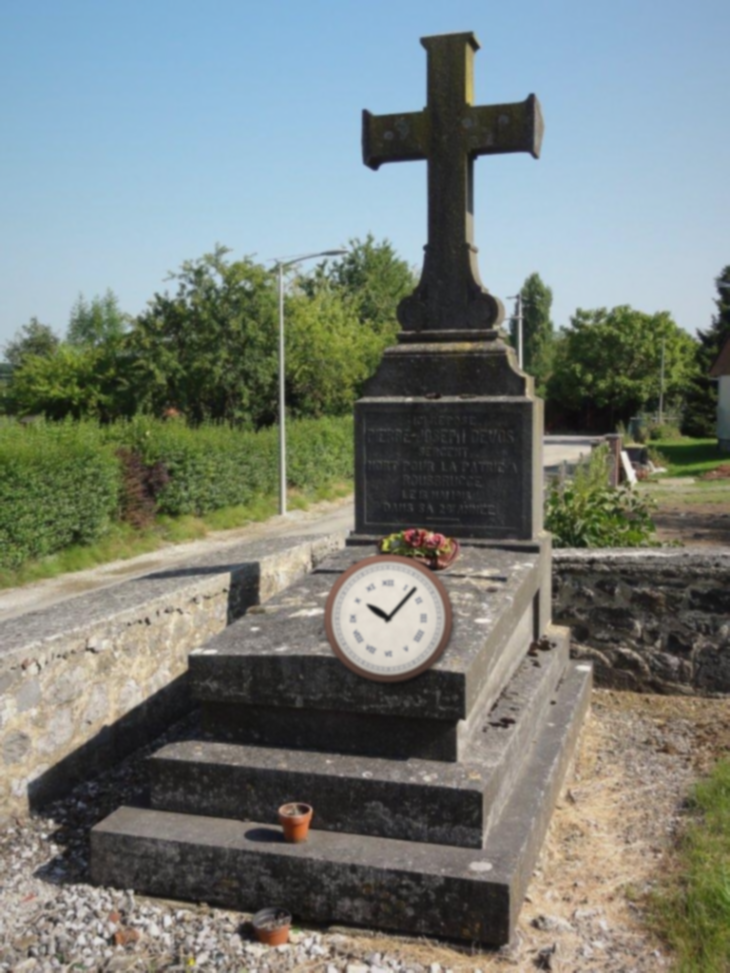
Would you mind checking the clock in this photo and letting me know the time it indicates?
10:07
